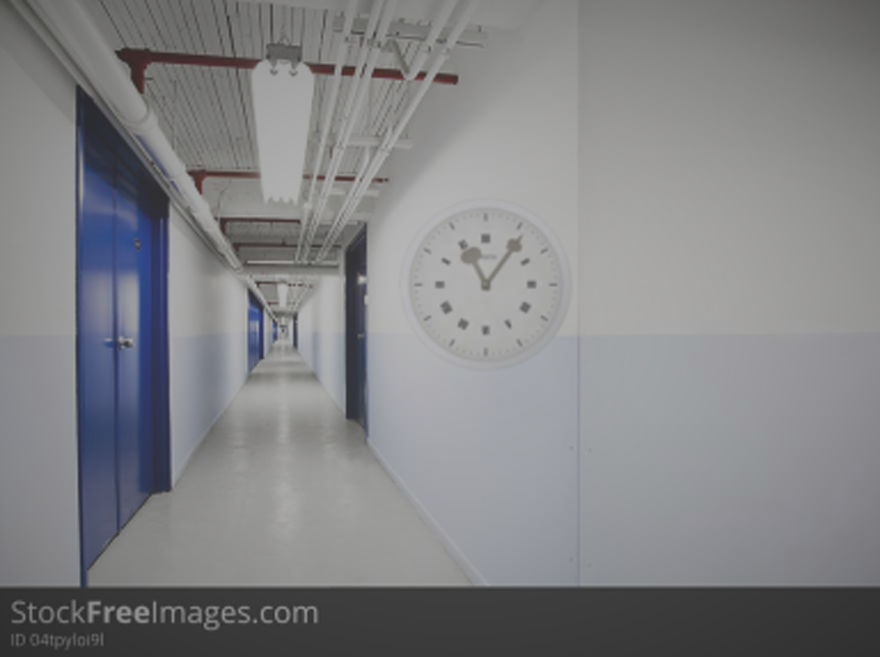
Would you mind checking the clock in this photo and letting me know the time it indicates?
11:06
